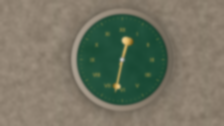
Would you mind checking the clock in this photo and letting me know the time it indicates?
12:32
